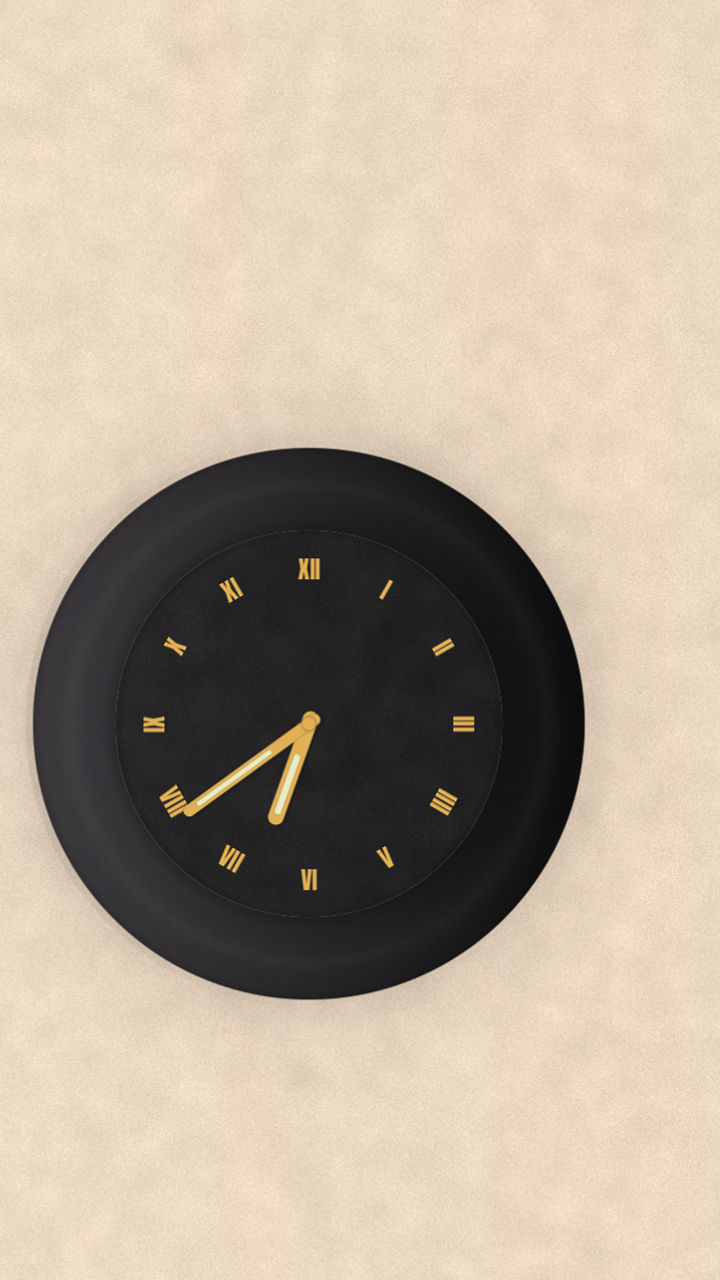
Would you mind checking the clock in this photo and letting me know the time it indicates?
6:39
